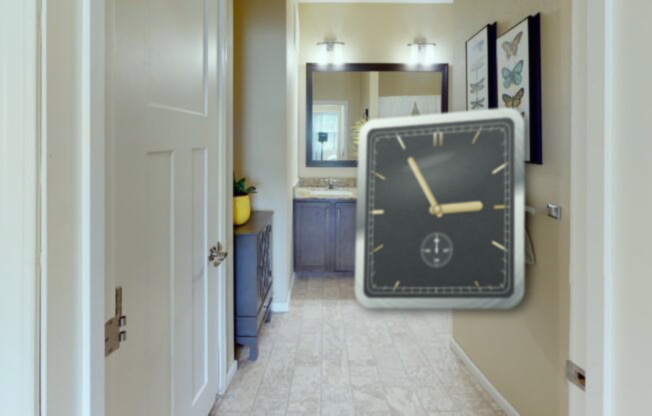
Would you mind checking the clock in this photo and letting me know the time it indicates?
2:55
